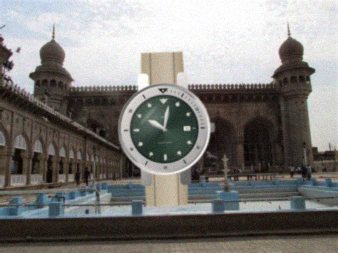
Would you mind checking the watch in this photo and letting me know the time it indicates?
10:02
